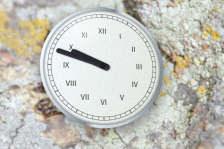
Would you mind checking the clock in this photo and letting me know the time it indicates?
9:48
